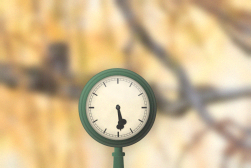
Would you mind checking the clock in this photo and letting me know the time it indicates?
5:29
